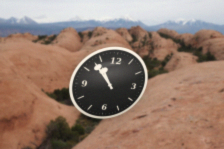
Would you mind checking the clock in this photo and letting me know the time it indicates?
10:53
